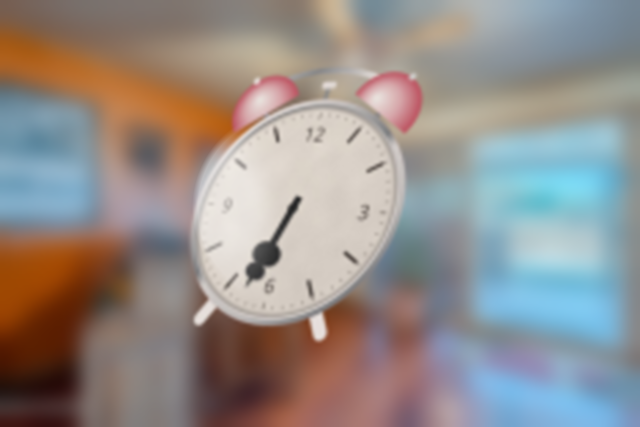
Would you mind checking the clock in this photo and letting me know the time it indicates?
6:33
